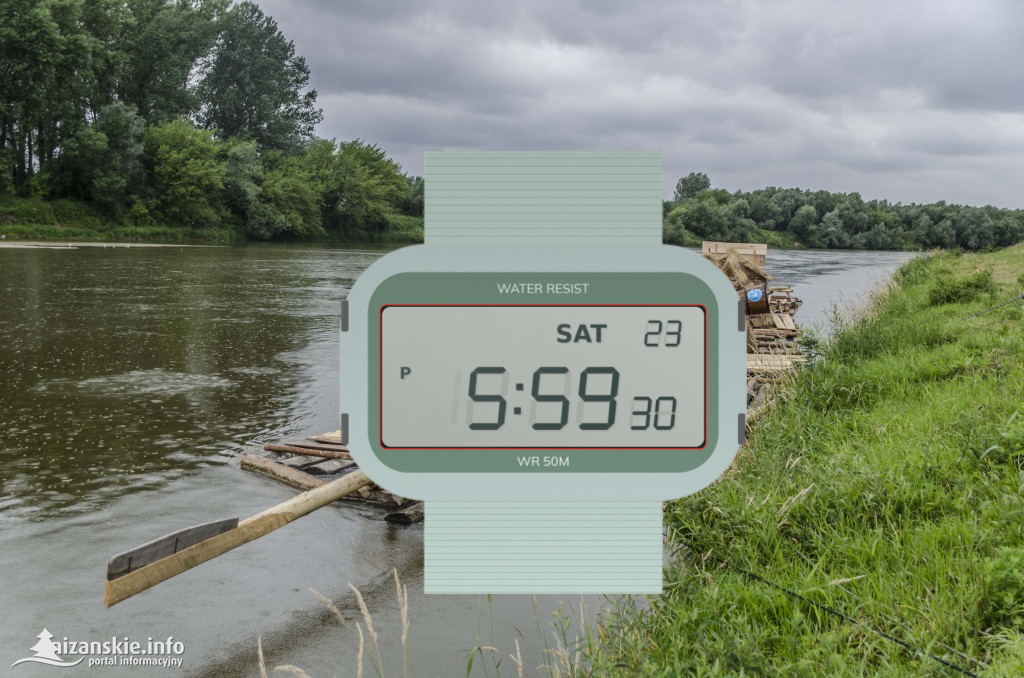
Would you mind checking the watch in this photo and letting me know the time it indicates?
5:59:30
